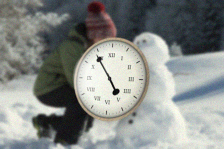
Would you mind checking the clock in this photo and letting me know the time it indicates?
4:54
